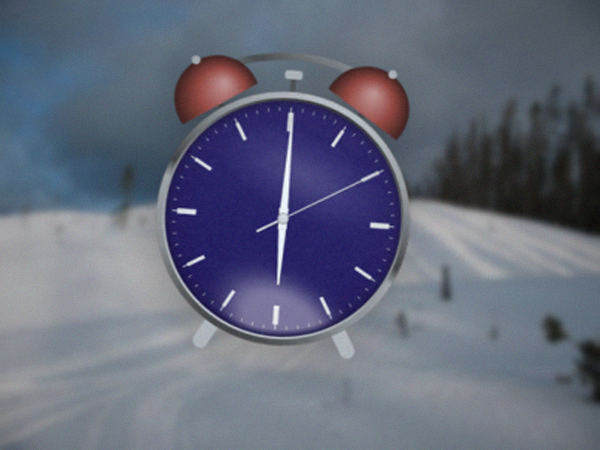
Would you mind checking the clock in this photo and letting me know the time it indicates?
6:00:10
